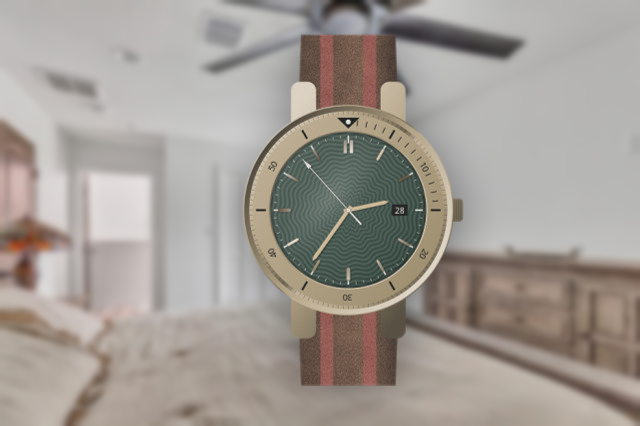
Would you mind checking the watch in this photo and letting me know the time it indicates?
2:35:53
